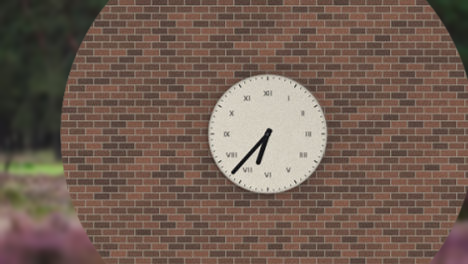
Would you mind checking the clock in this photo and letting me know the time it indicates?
6:37
